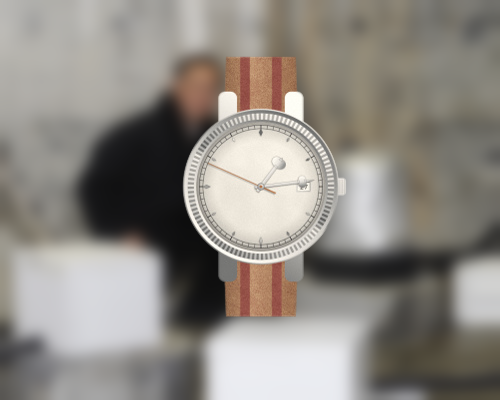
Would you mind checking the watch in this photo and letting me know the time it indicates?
1:13:49
